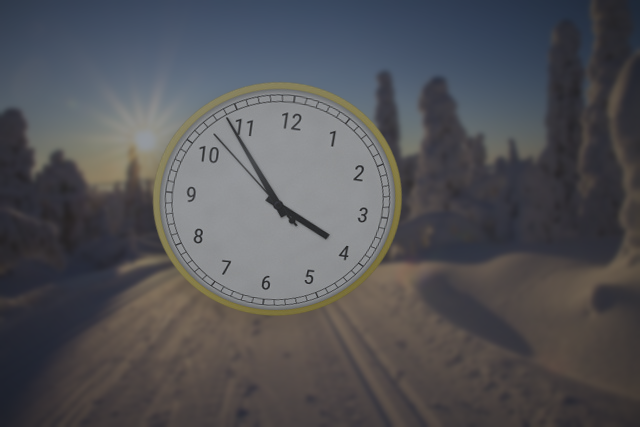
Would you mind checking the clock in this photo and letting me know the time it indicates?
3:53:52
